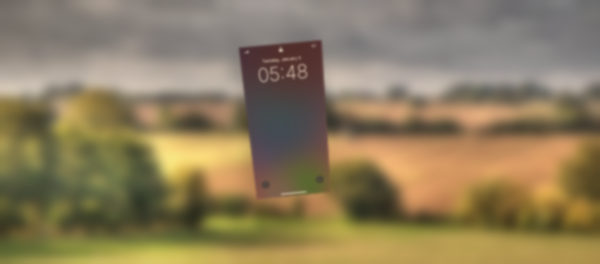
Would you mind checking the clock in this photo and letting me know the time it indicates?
5:48
